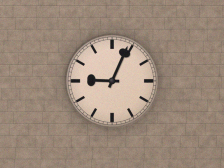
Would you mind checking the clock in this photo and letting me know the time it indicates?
9:04
